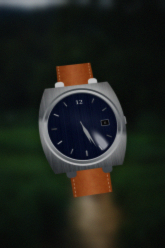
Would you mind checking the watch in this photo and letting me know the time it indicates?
5:26
